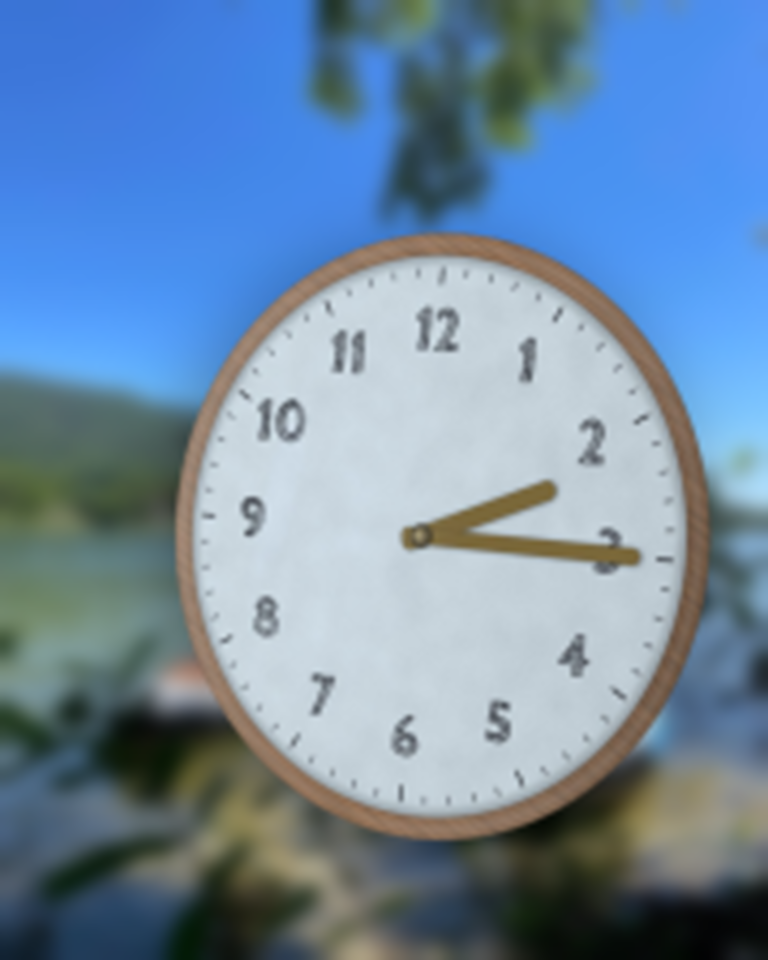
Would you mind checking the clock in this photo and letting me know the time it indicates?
2:15
